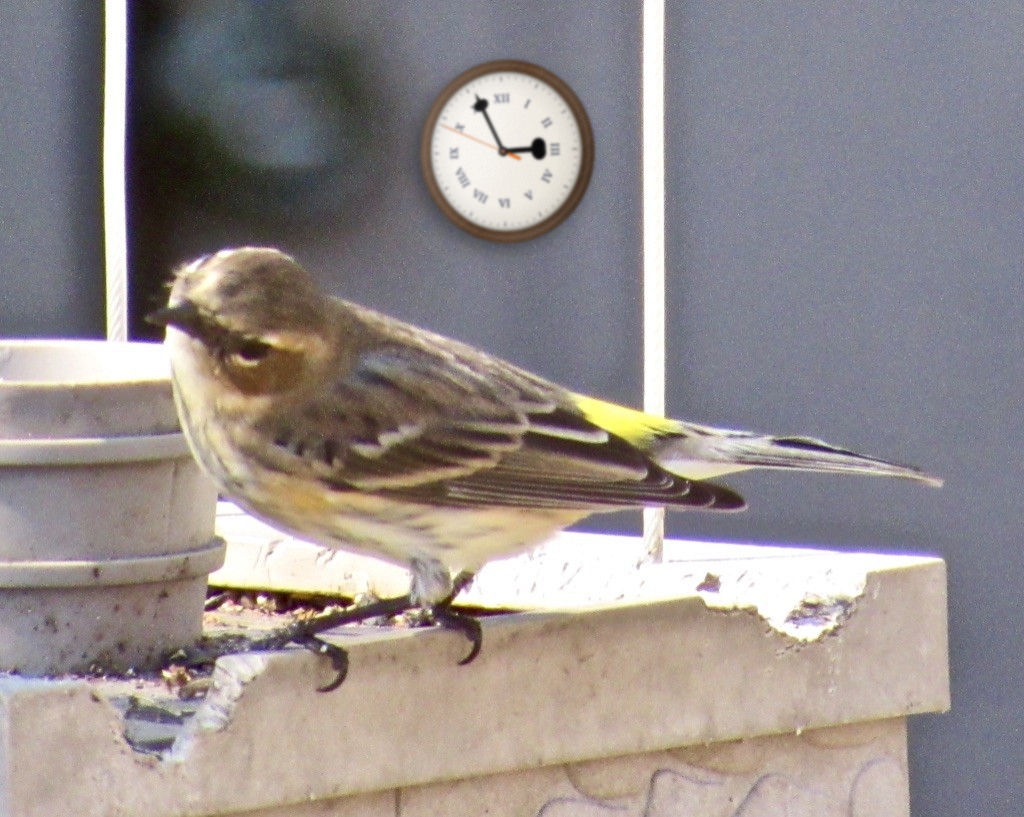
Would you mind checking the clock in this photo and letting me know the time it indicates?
2:55:49
